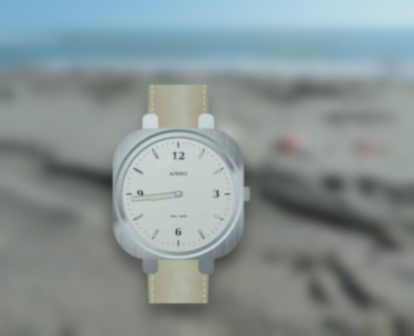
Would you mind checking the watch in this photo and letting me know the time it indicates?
8:44
